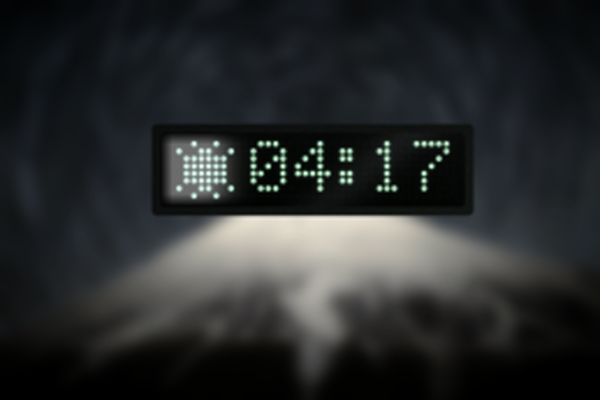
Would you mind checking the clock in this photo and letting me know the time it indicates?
4:17
